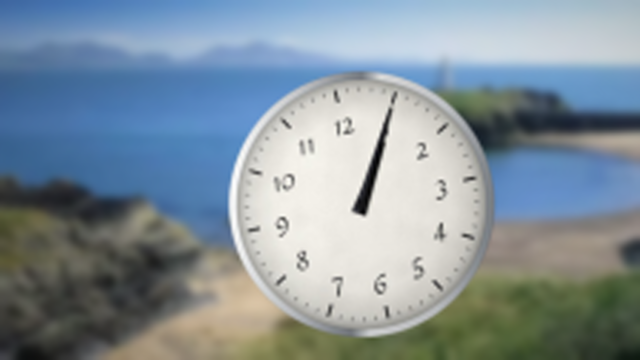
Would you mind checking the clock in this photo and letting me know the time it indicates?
1:05
